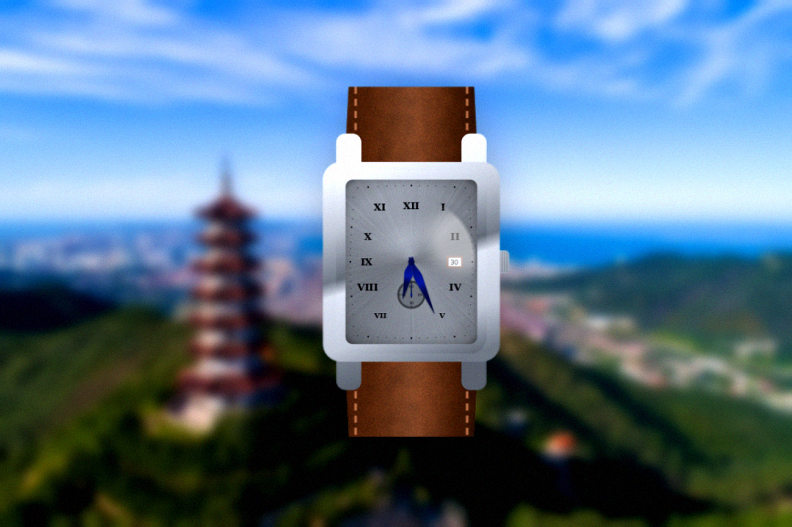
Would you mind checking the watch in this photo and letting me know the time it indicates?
6:26
